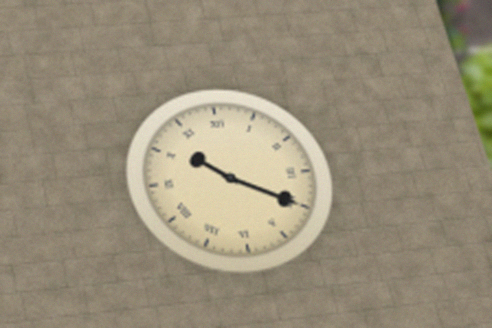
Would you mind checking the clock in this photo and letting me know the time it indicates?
10:20
